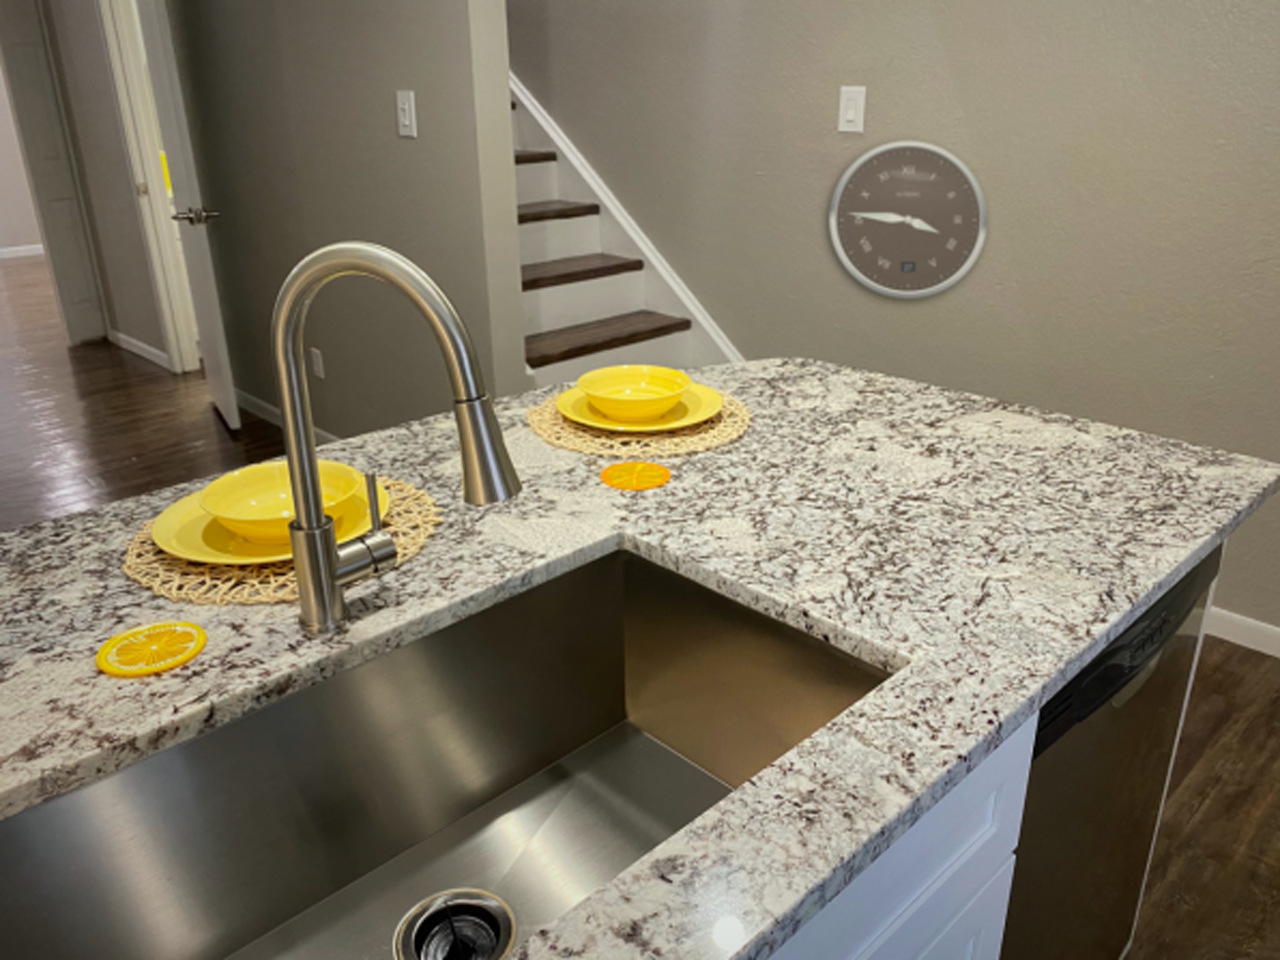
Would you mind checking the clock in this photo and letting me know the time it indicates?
3:46
